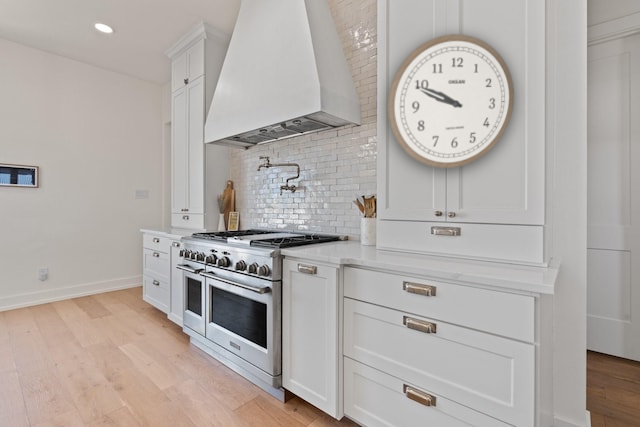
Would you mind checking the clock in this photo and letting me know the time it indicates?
9:49
